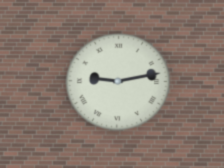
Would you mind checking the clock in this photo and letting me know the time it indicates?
9:13
